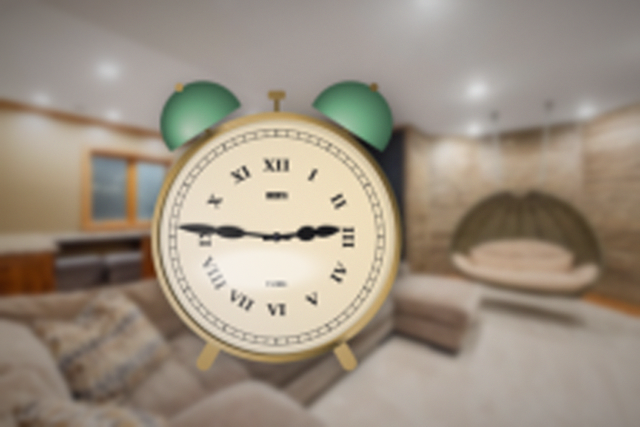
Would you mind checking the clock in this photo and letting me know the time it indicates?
2:46
